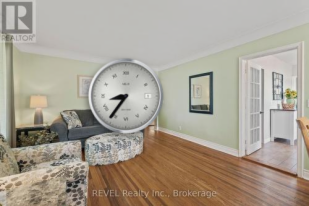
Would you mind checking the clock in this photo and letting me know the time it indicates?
8:36
